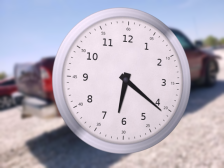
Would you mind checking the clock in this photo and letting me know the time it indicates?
6:21
